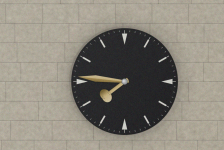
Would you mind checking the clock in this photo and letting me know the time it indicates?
7:46
